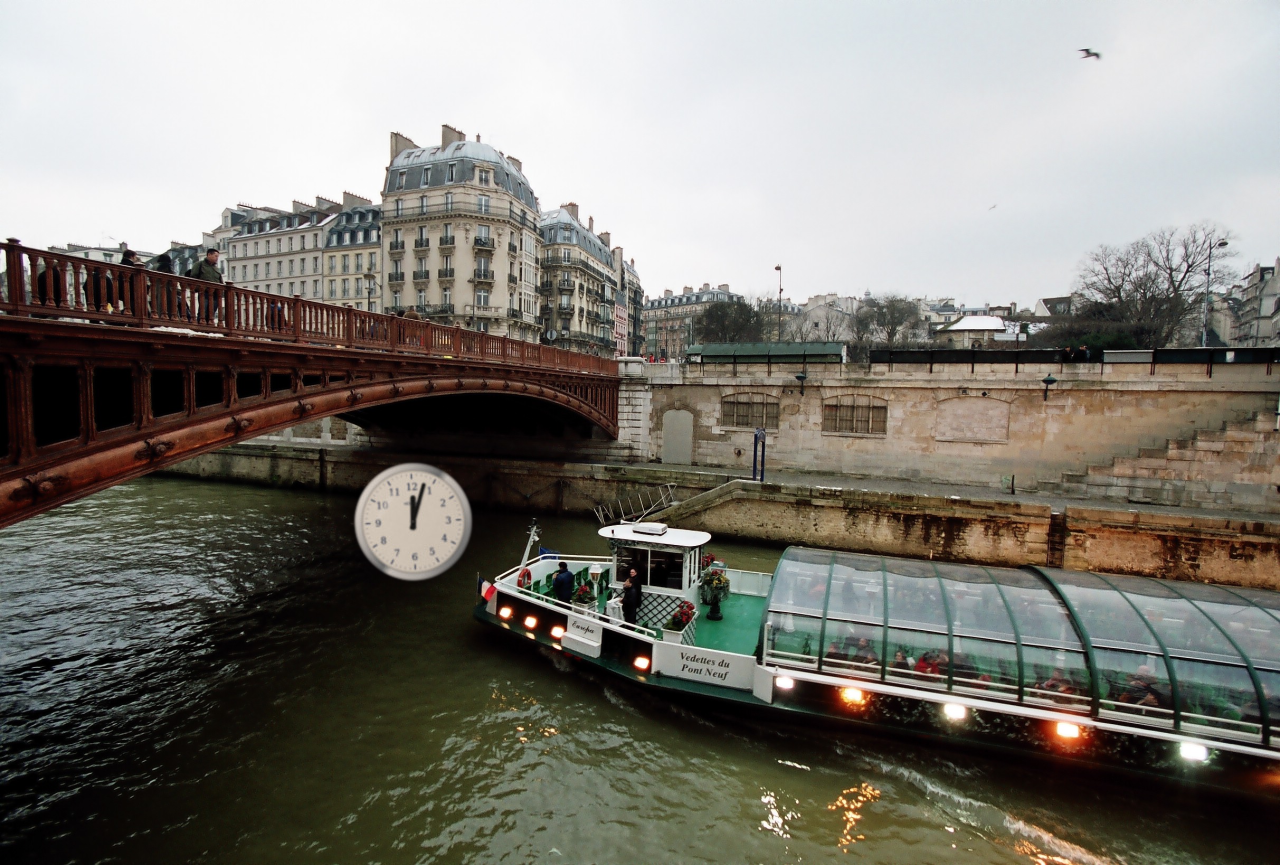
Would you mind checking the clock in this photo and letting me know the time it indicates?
12:03
